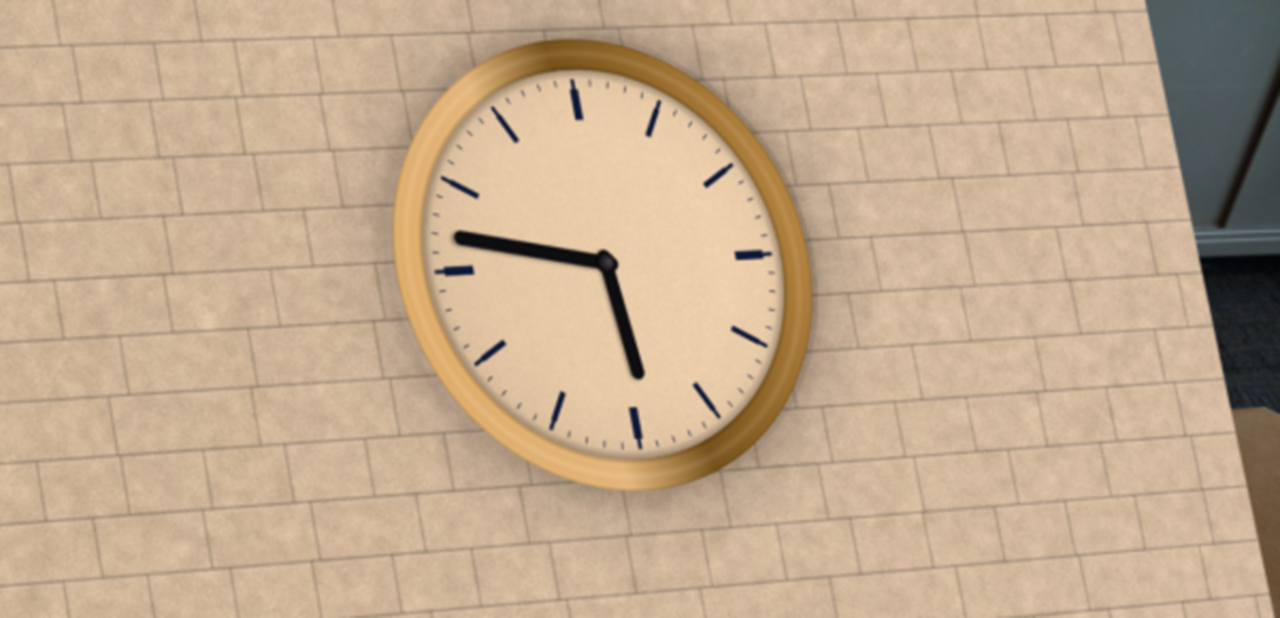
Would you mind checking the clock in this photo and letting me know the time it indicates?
5:47
